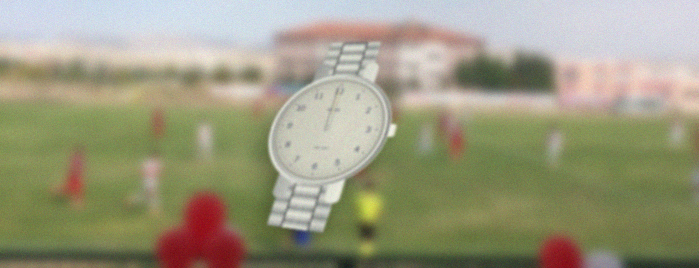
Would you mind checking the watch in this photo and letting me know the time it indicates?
12:00
